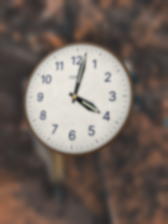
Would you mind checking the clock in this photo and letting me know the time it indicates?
4:02
